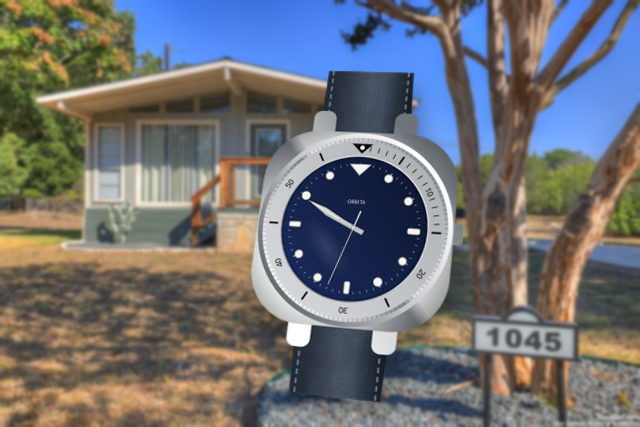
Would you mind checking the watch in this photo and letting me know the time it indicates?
9:49:33
